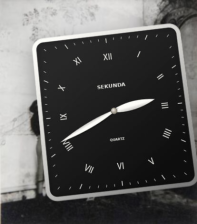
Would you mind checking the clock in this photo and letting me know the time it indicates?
2:41
